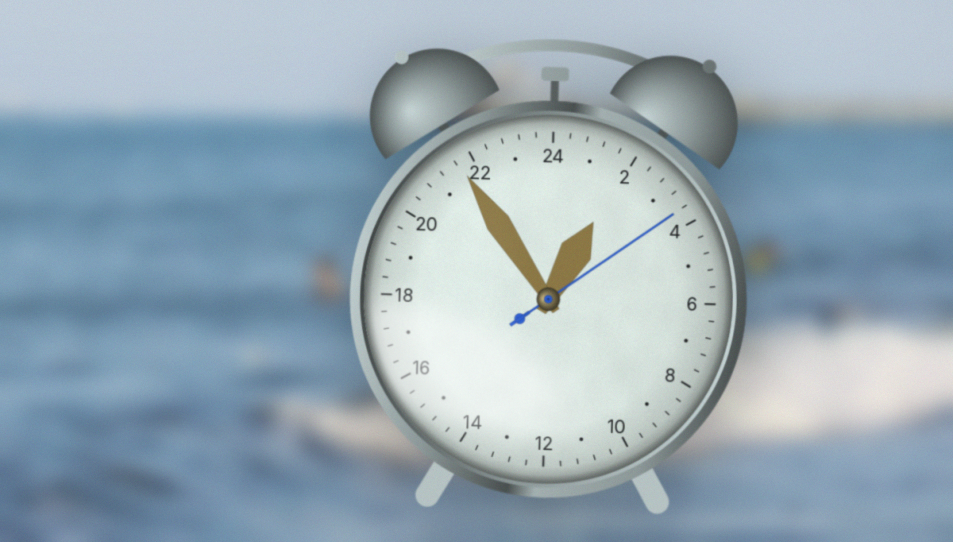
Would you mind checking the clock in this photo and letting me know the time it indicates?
1:54:09
